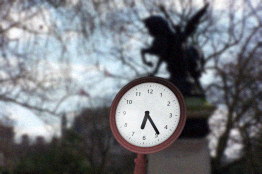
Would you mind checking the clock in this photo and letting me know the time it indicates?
6:24
